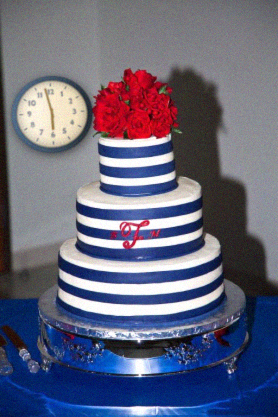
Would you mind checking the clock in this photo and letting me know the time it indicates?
5:58
